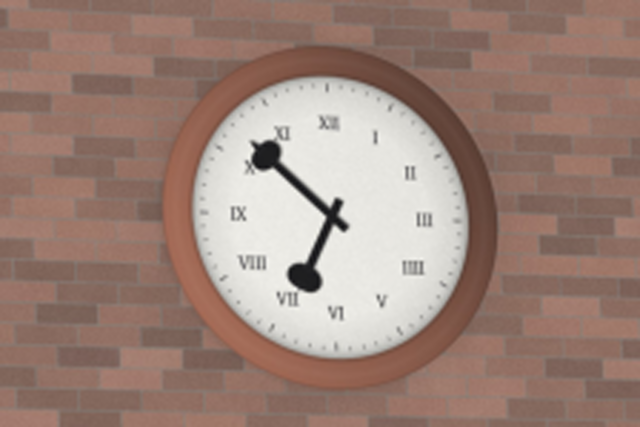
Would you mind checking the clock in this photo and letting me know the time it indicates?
6:52
